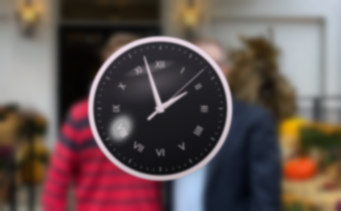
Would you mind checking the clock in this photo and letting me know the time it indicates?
1:57:08
